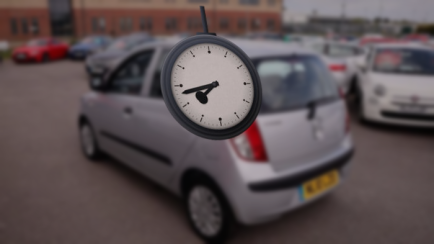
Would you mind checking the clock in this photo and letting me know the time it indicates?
7:43
